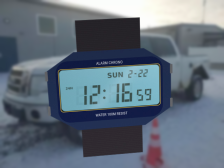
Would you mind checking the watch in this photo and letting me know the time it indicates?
12:16:59
